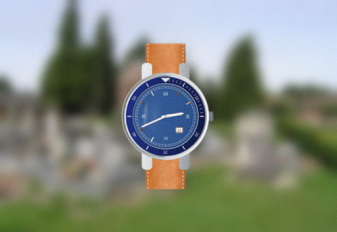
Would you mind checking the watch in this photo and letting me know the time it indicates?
2:41
